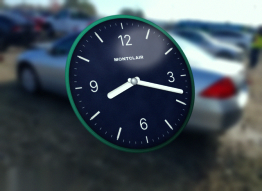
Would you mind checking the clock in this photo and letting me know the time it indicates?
8:18
